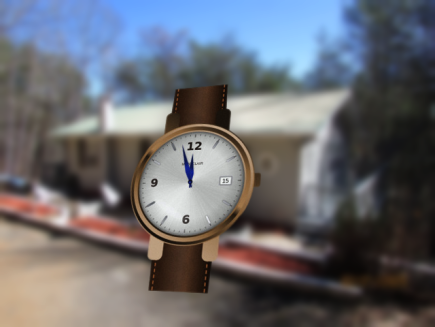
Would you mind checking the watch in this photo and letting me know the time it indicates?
11:57
